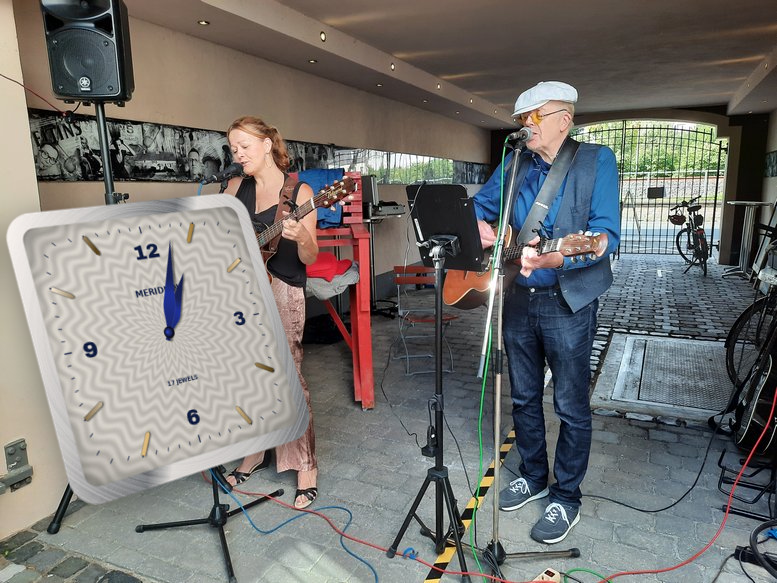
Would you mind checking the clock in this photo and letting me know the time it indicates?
1:03
